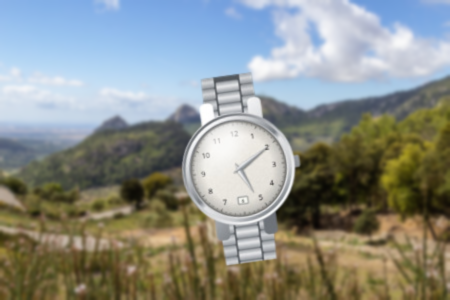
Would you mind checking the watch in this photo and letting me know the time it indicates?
5:10
